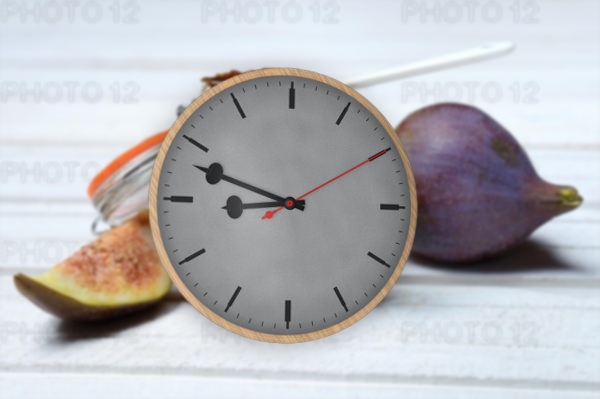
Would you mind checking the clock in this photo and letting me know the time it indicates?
8:48:10
